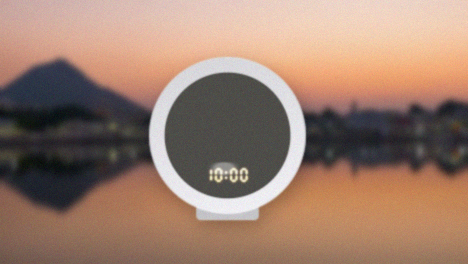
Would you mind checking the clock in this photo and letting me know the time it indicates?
10:00
